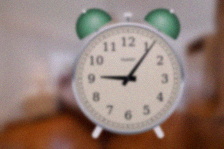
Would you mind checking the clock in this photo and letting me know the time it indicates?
9:06
